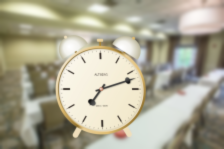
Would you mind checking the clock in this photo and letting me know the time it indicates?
7:12
